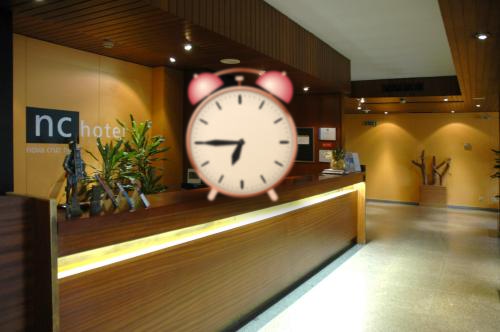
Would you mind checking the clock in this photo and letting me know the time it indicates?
6:45
